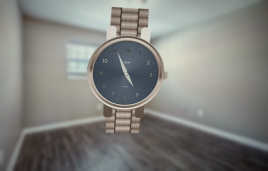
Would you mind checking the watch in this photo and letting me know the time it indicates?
4:56
